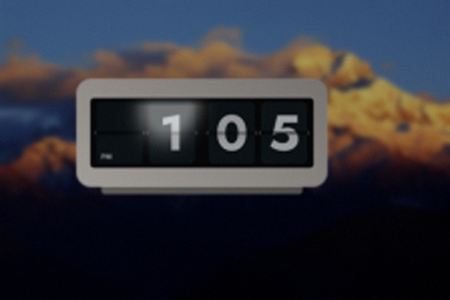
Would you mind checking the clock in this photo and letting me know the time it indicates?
1:05
